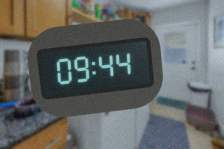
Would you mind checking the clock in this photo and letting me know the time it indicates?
9:44
